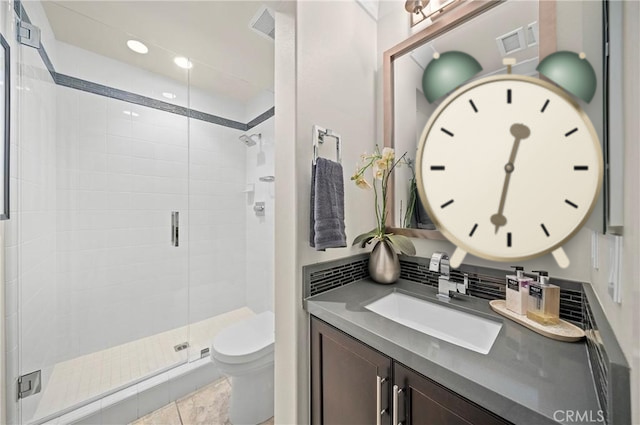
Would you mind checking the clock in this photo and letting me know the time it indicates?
12:32
